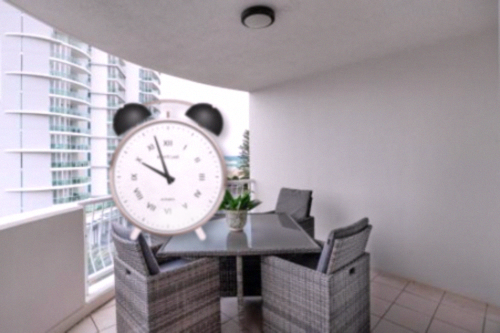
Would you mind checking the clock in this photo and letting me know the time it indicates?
9:57
